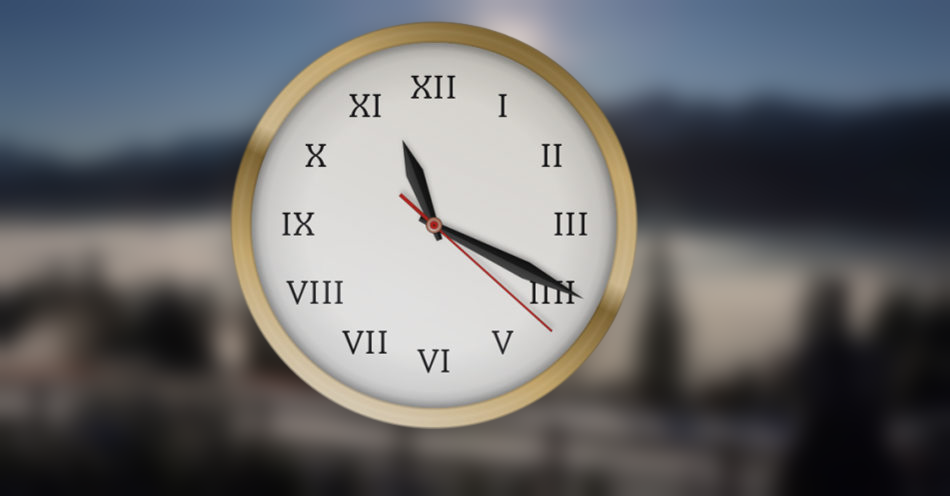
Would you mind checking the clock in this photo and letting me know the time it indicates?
11:19:22
